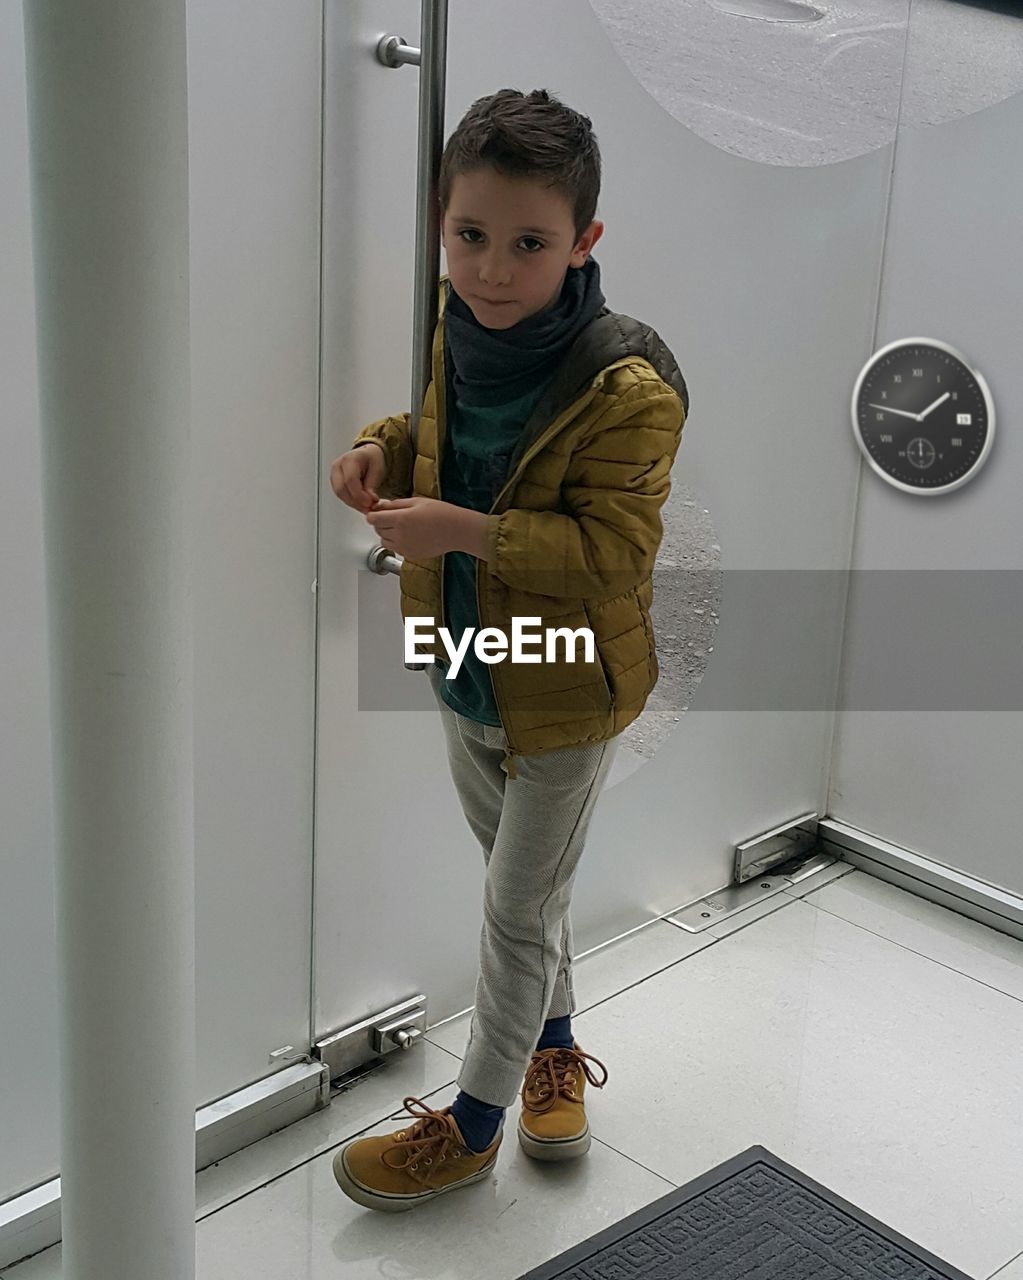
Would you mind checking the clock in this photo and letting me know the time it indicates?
1:47
